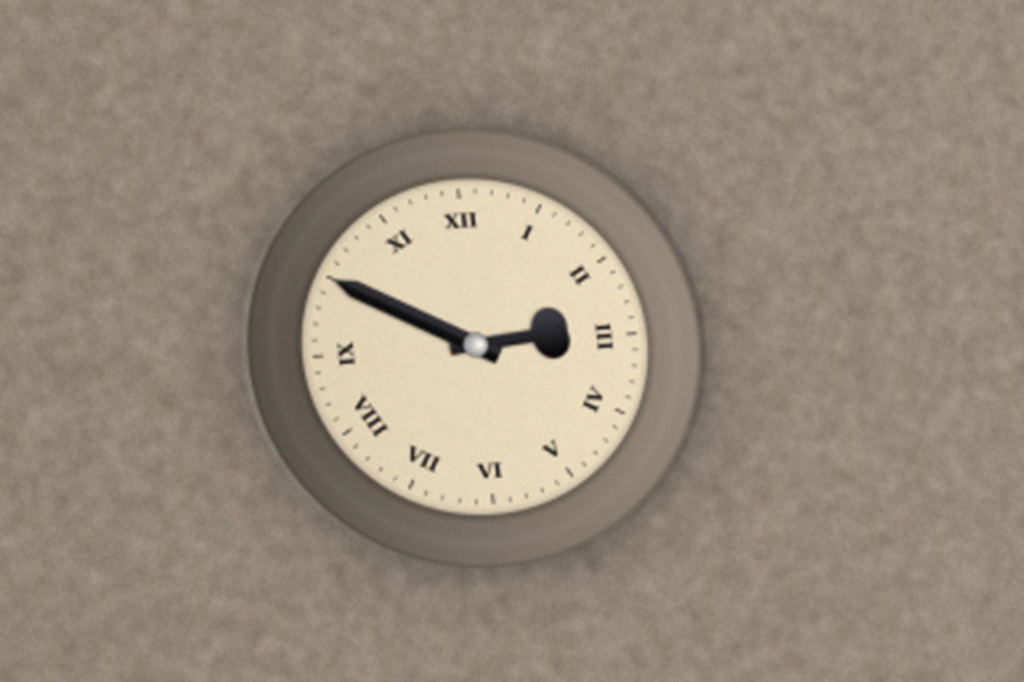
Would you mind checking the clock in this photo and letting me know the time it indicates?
2:50
